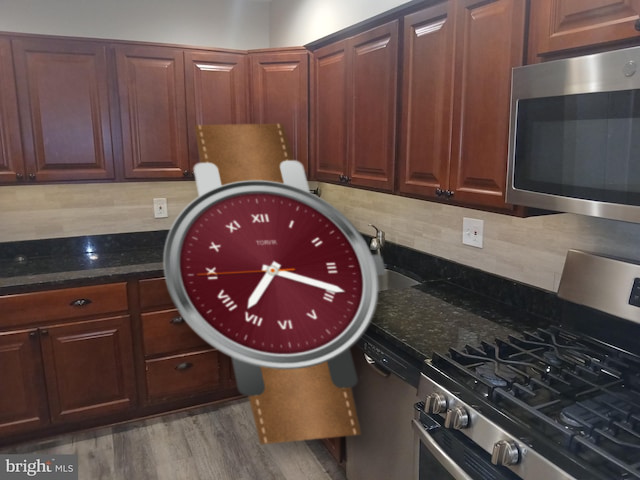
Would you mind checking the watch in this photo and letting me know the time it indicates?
7:18:45
